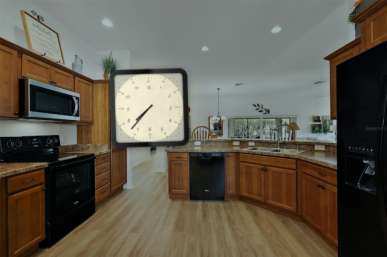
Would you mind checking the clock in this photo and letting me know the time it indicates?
7:37
